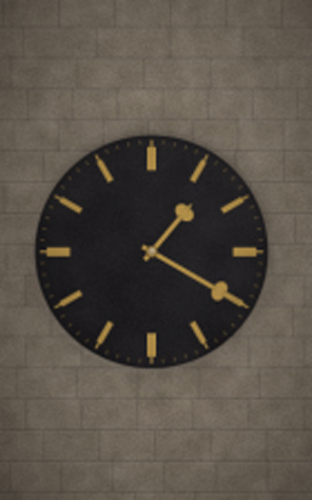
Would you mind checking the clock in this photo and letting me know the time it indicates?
1:20
